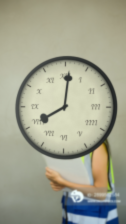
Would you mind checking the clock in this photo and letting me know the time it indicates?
8:01
